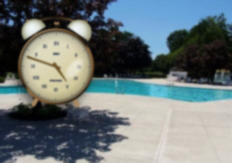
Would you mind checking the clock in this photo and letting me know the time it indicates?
4:48
